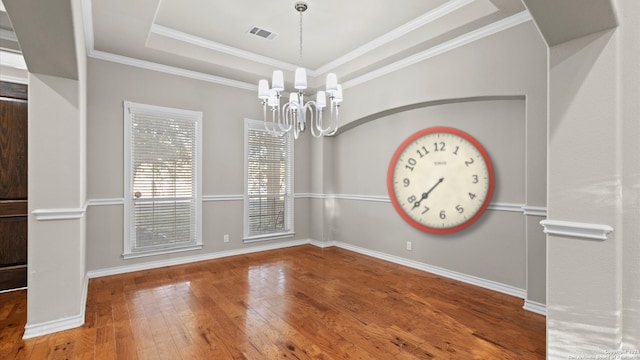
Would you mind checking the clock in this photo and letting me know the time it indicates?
7:38
